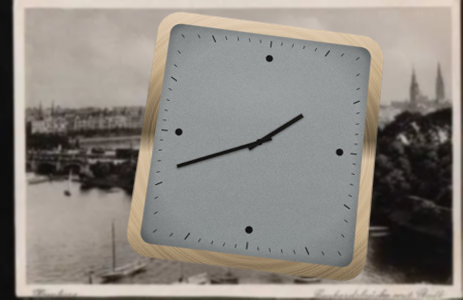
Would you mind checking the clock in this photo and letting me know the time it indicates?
1:41
